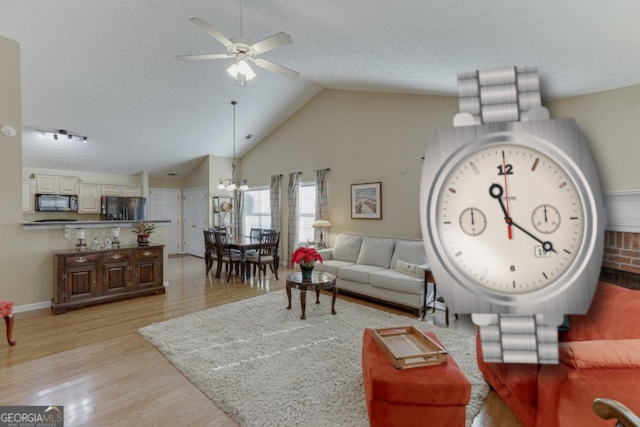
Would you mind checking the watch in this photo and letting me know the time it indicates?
11:21
